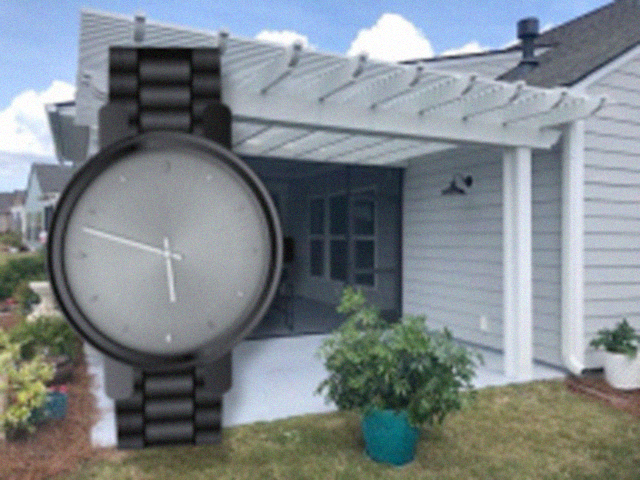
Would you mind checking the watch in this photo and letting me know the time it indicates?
5:48
